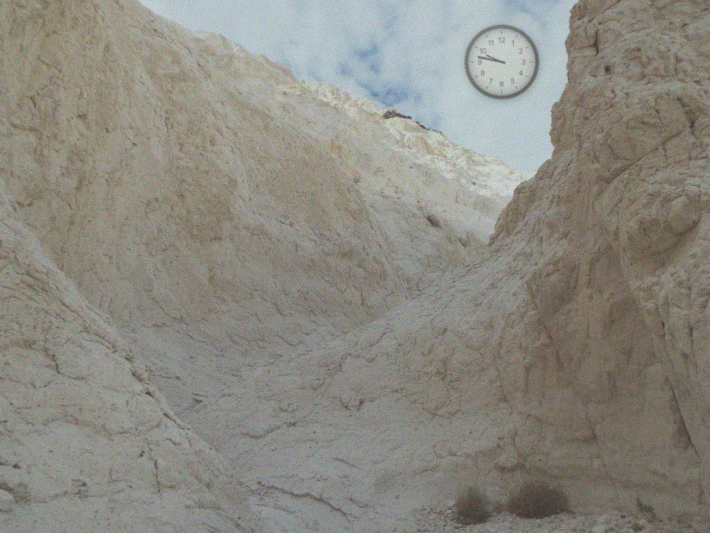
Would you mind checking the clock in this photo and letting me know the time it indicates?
9:47
